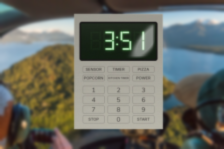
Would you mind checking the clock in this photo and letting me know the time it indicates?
3:51
